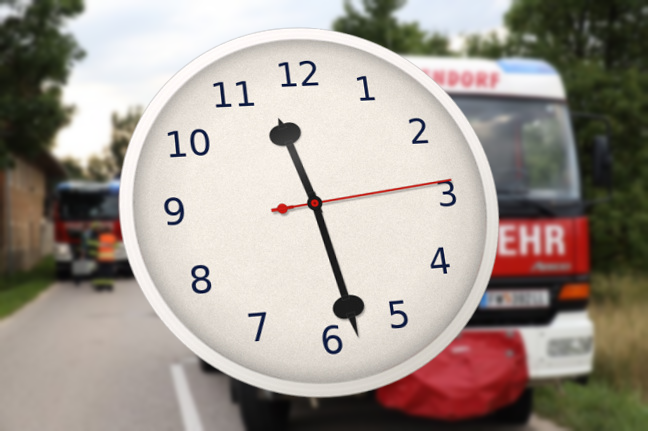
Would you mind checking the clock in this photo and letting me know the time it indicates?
11:28:14
